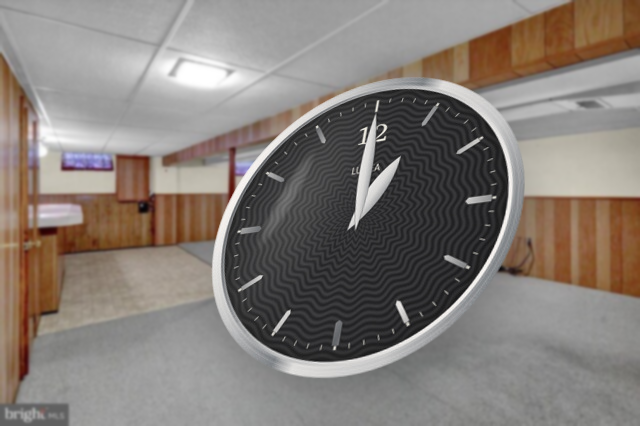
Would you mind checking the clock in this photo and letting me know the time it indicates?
1:00
